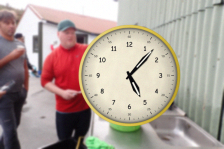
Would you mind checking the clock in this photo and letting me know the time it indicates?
5:07
